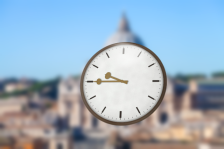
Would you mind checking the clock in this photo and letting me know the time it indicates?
9:45
